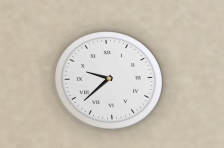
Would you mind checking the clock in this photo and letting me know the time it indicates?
9:38
